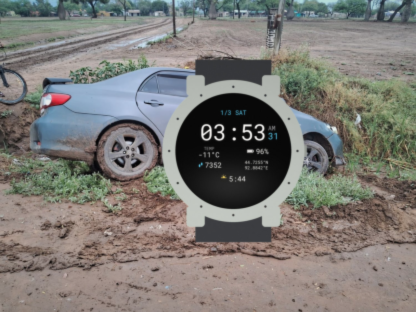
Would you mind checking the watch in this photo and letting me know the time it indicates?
3:53:31
